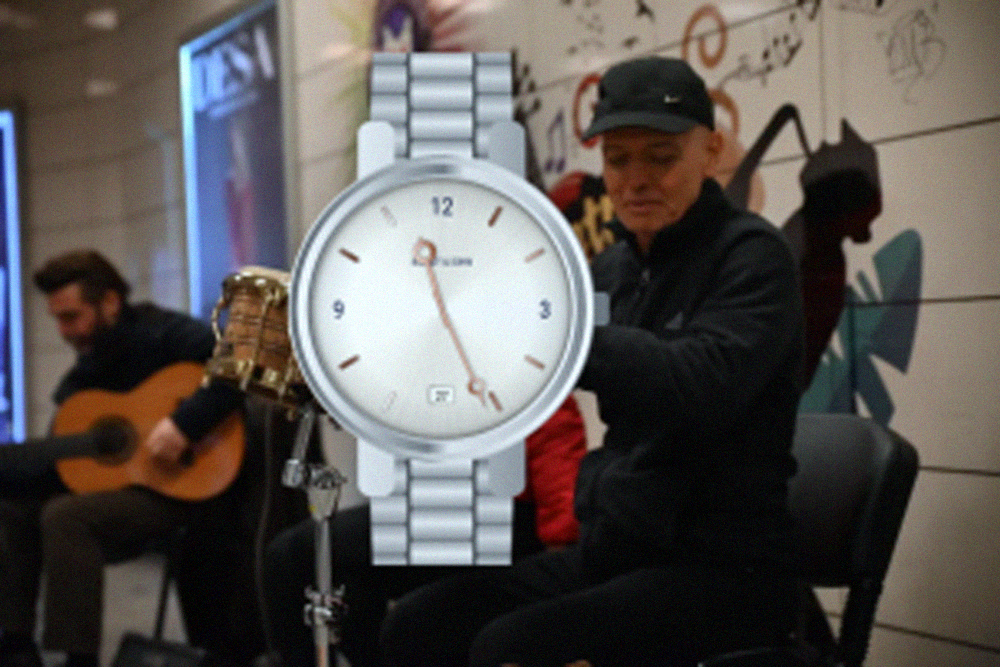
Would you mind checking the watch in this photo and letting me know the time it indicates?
11:26
